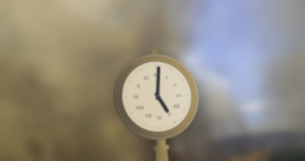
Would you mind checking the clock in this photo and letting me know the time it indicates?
5:01
